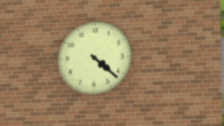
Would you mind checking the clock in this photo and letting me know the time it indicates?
4:22
